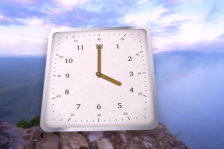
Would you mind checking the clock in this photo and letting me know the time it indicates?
4:00
